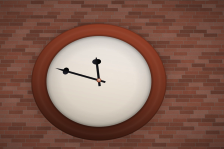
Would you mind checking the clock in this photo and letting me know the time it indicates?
11:48
